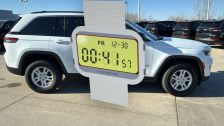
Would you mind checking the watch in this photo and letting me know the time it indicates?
0:41:57
